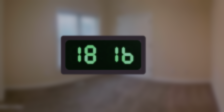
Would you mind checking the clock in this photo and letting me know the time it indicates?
18:16
